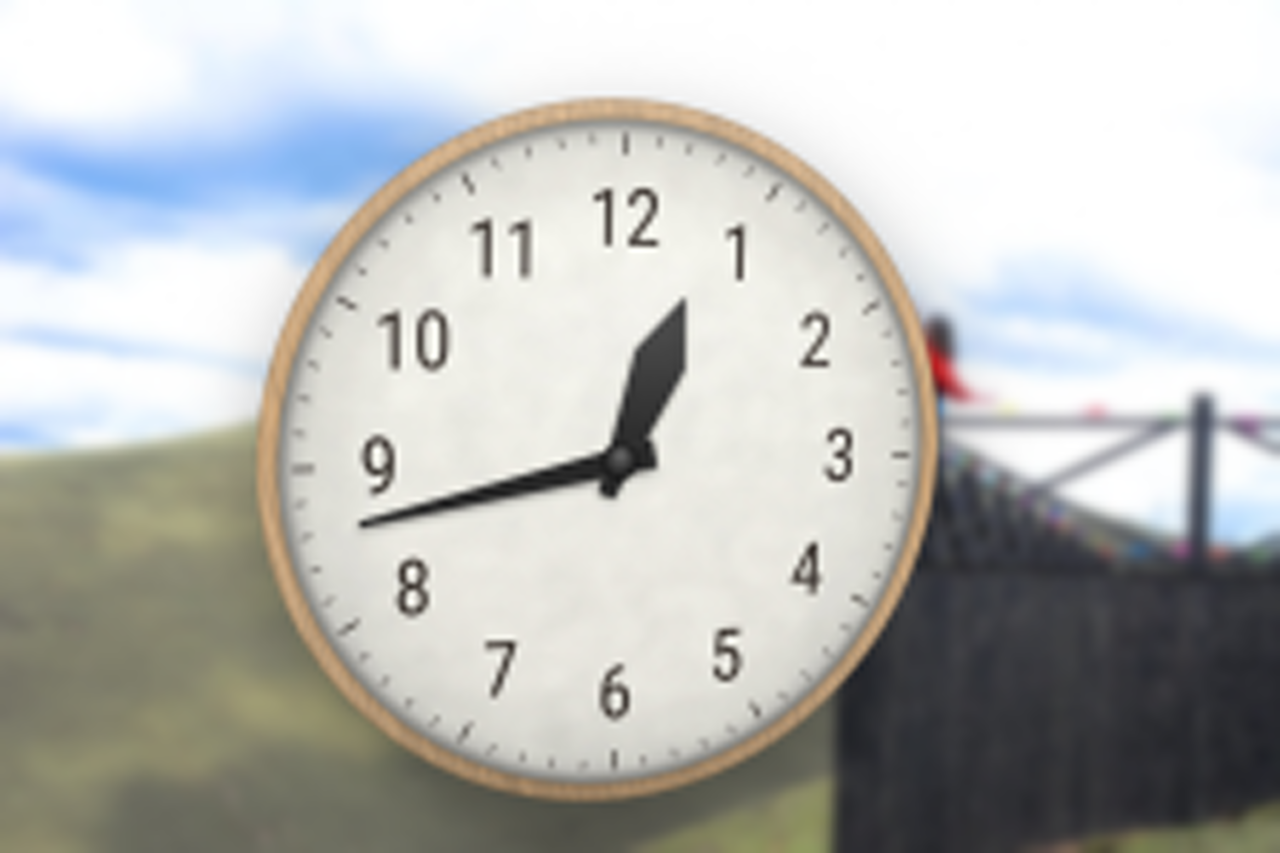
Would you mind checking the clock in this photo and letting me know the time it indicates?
12:43
